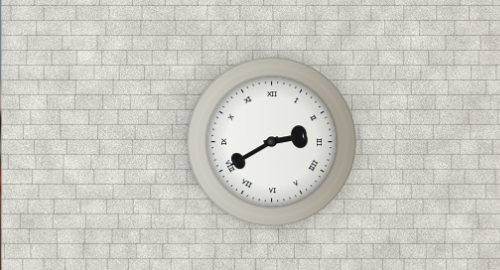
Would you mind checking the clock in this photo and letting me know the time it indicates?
2:40
